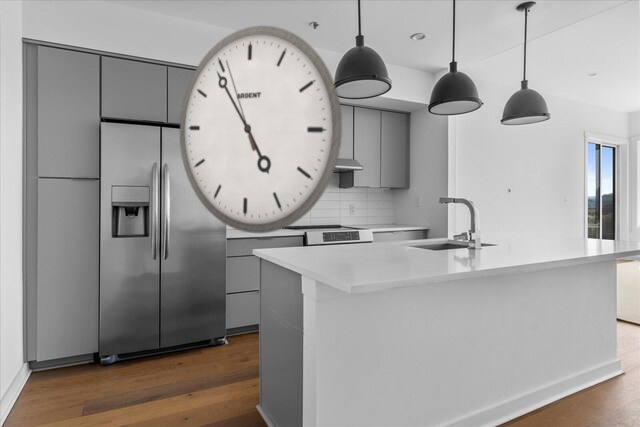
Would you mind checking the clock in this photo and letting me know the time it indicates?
4:53:56
